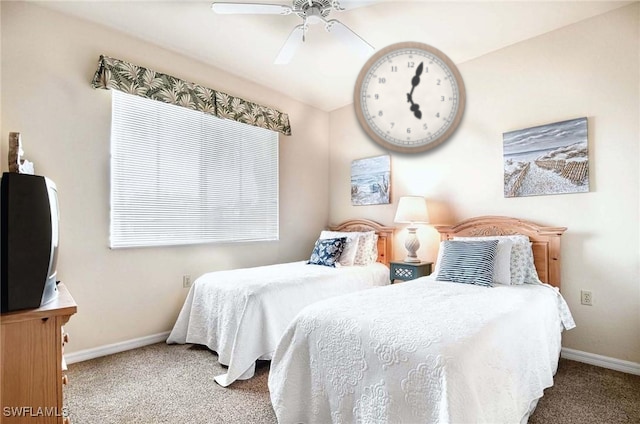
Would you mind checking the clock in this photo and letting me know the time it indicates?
5:03
